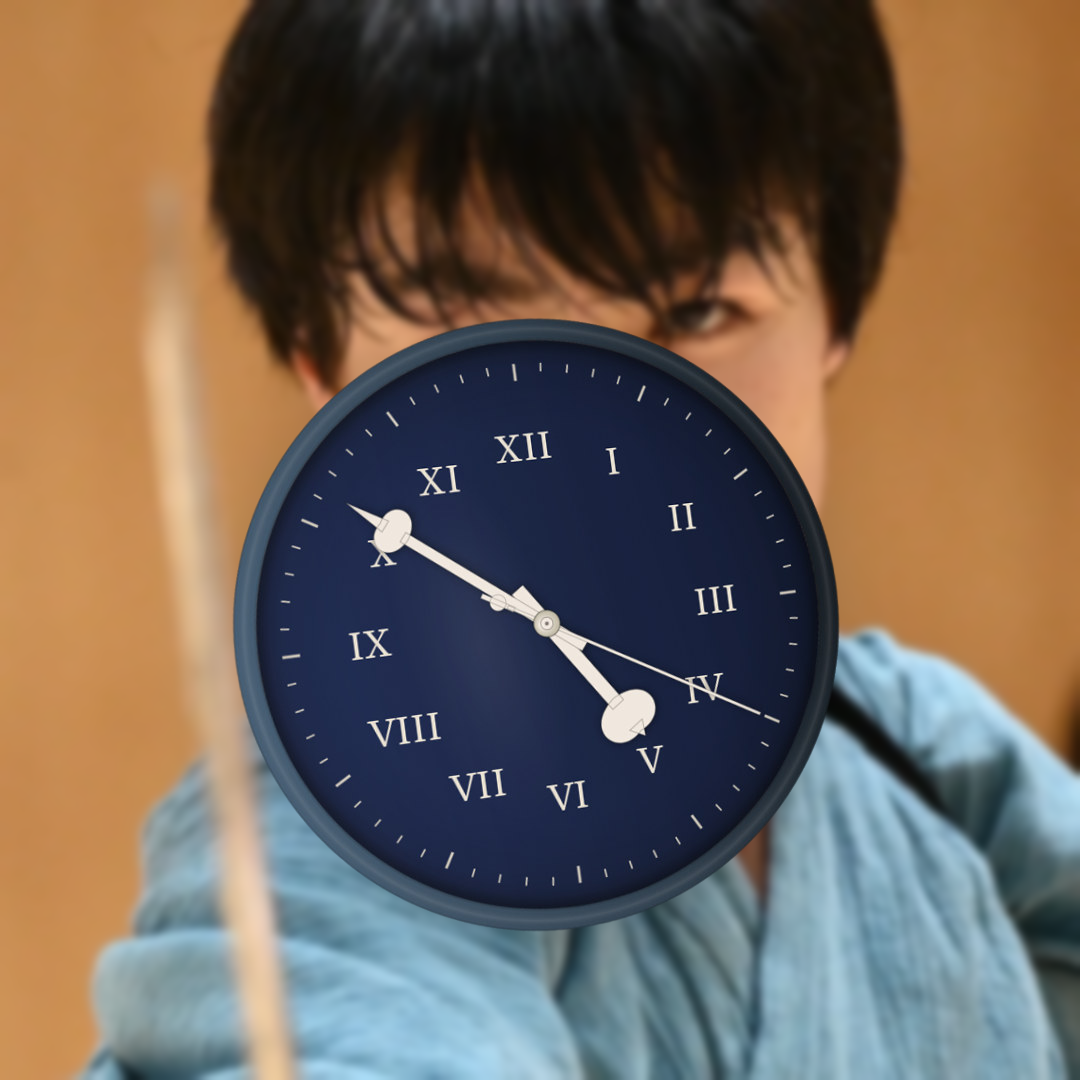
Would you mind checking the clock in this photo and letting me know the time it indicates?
4:51:20
